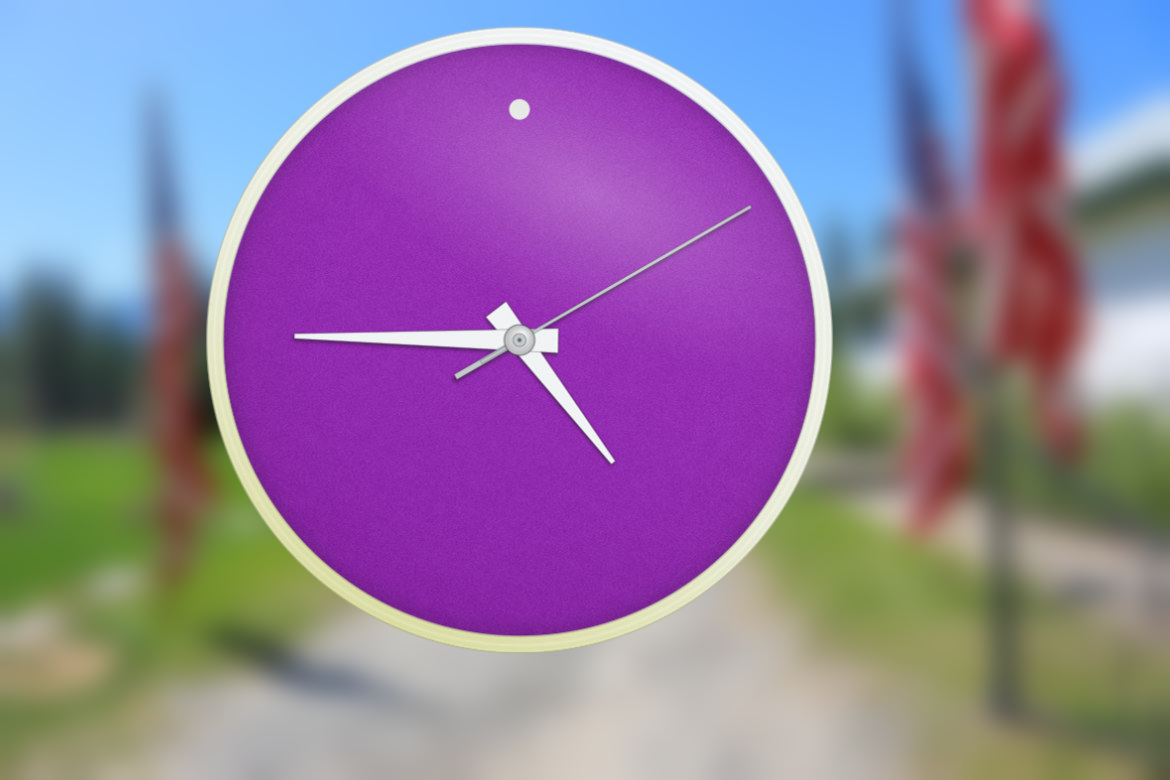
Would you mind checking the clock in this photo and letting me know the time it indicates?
4:45:10
